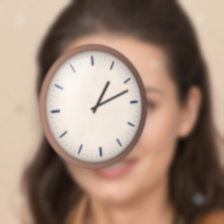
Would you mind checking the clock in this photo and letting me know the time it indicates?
1:12
